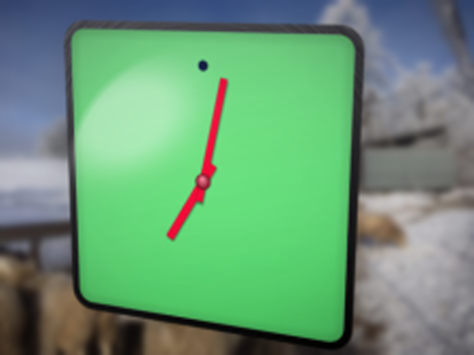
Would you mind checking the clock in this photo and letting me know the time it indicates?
7:02
